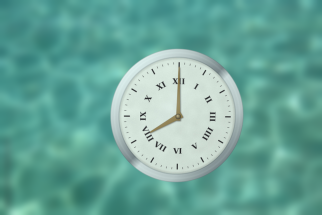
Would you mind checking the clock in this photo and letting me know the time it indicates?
8:00
